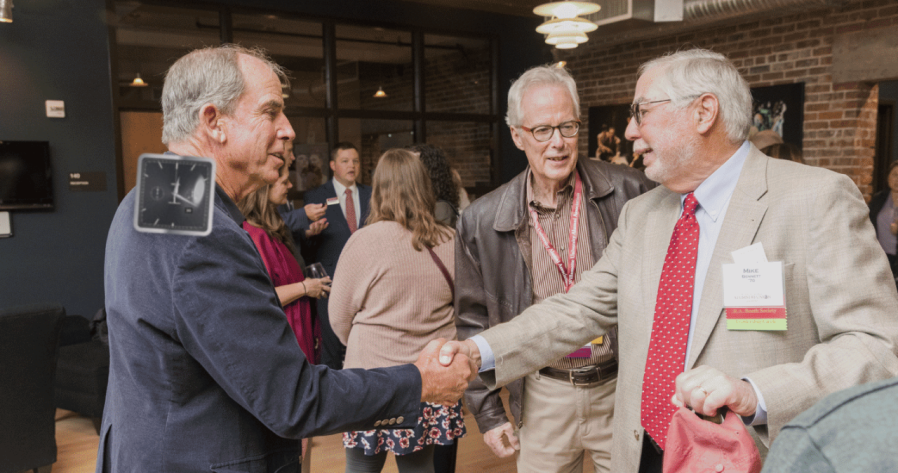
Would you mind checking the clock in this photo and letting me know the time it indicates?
12:19
